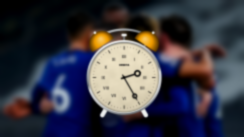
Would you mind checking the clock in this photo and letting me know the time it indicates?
2:25
